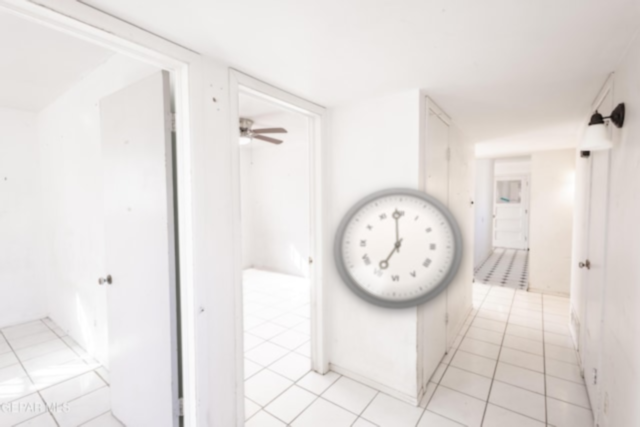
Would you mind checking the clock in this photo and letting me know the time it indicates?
6:59
